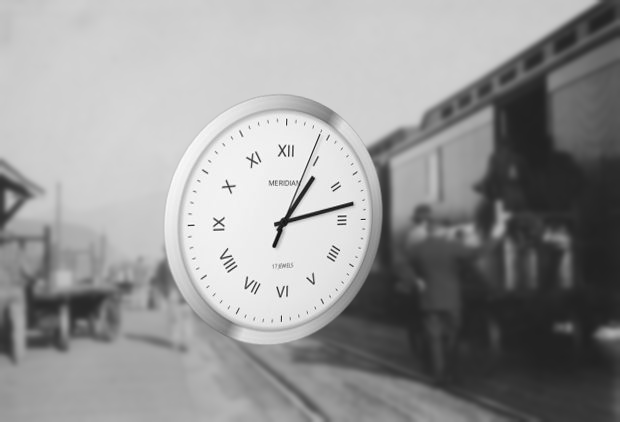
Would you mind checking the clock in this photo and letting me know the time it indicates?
1:13:04
